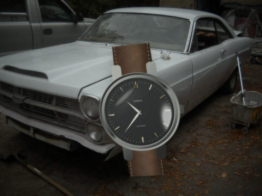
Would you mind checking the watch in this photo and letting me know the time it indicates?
10:37
